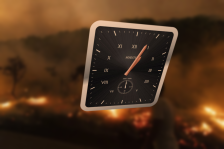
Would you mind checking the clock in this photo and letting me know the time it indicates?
1:04
